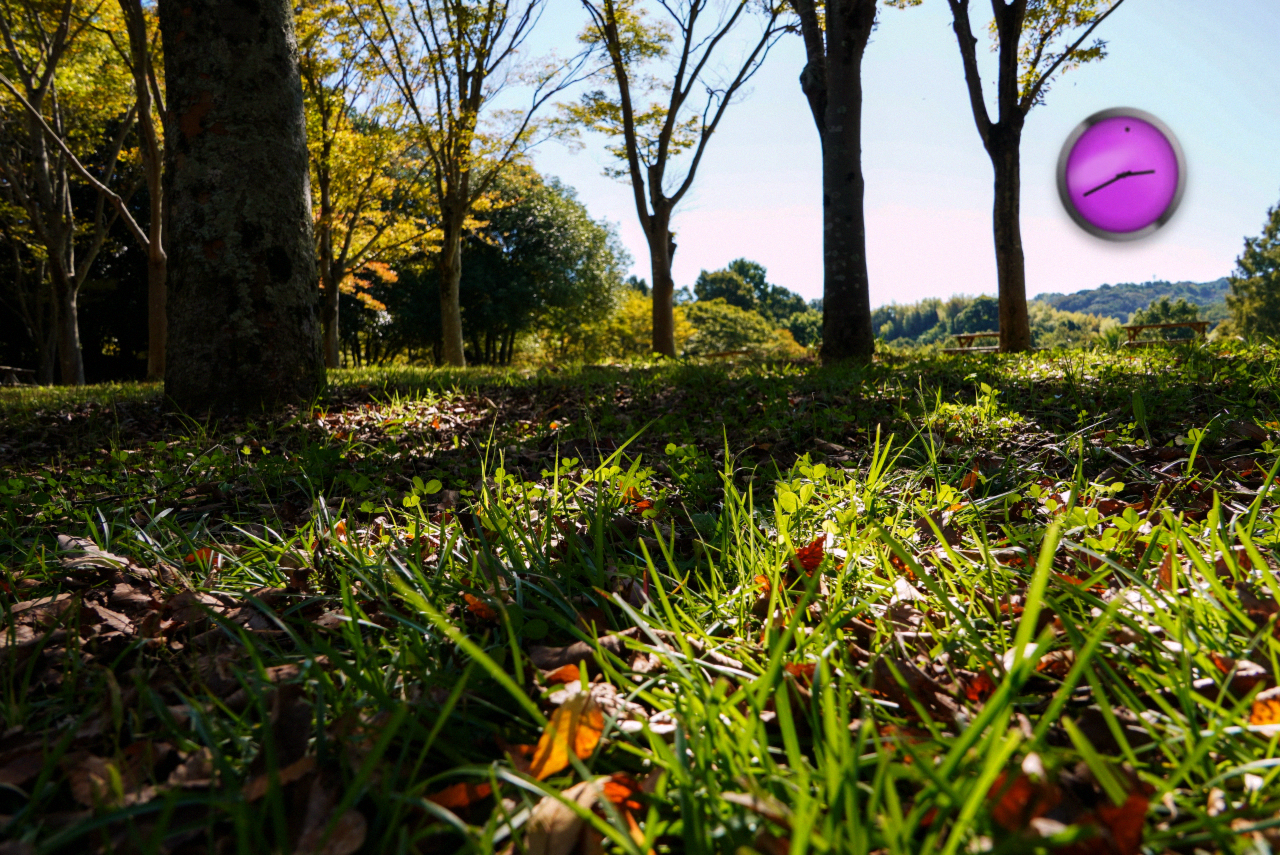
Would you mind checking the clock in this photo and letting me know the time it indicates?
2:40
